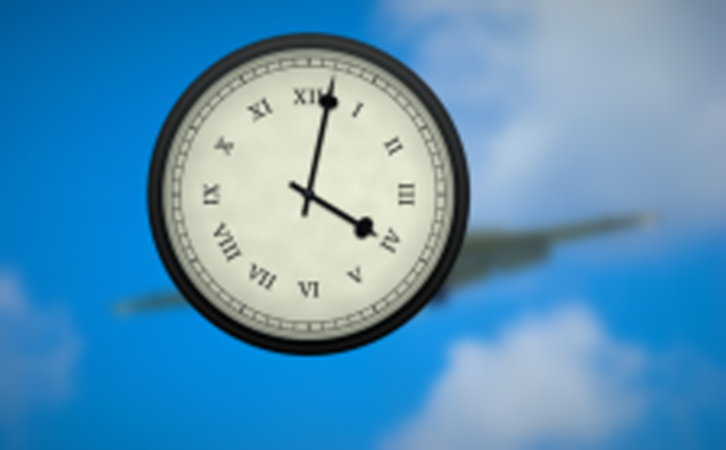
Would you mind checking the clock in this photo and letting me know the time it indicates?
4:02
